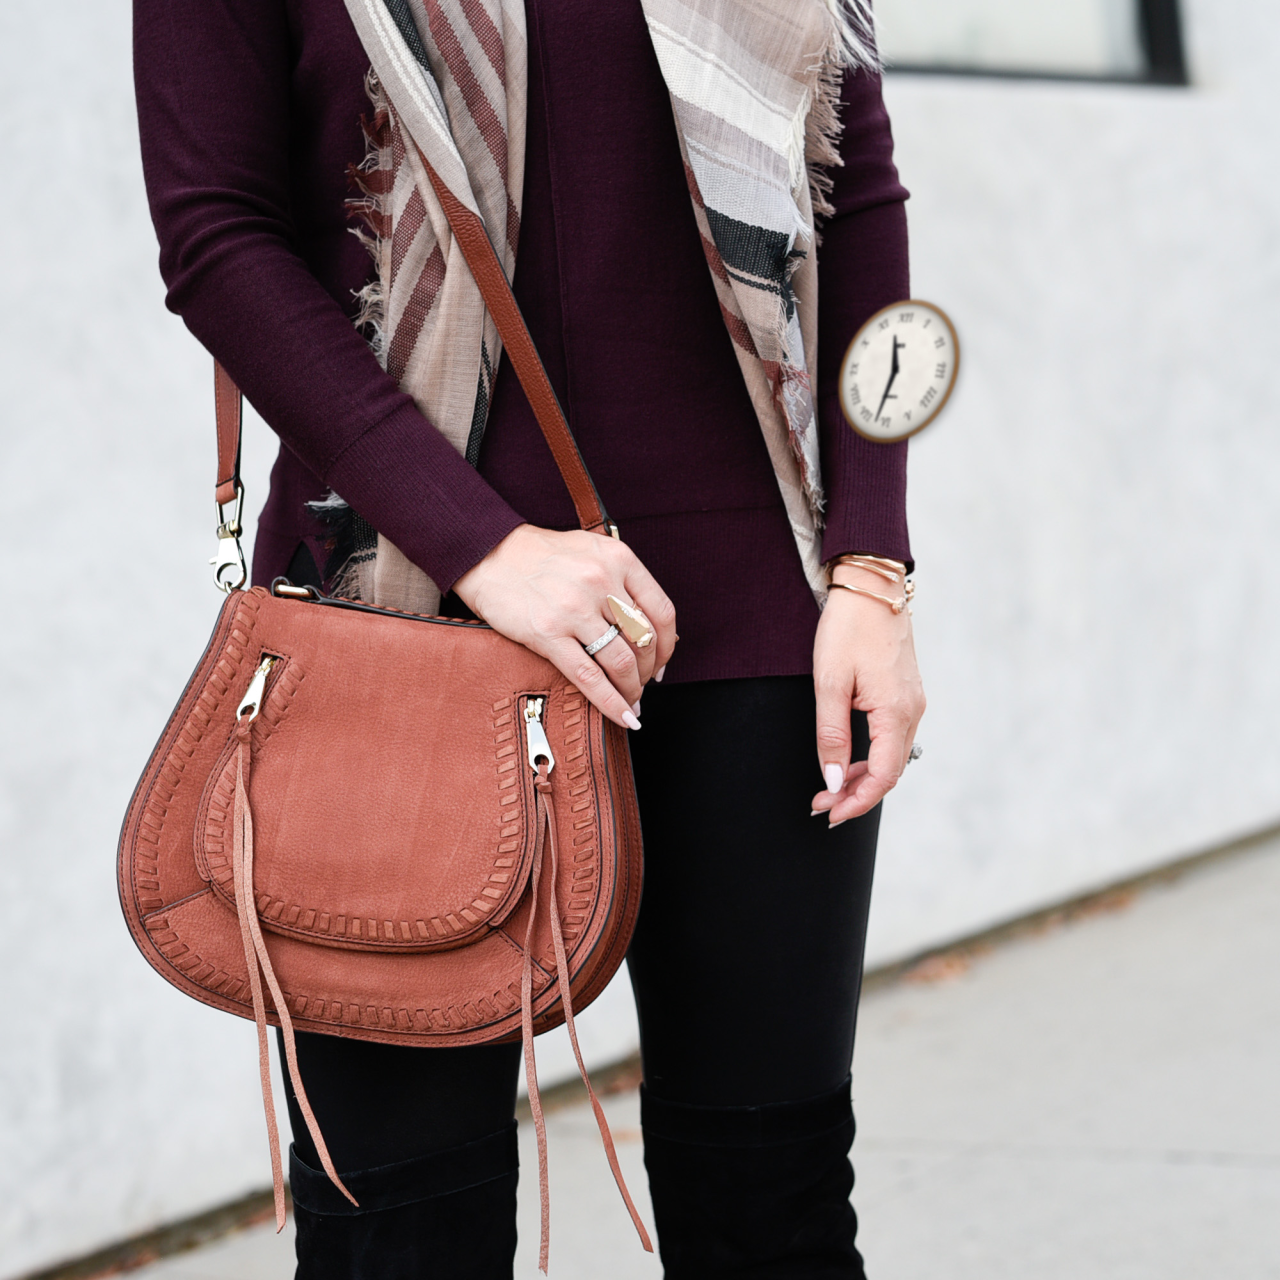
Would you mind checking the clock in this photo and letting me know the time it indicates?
11:32
